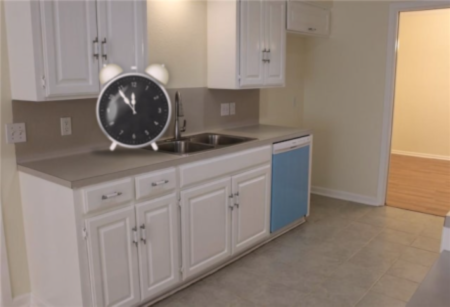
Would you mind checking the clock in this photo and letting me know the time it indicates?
11:54
